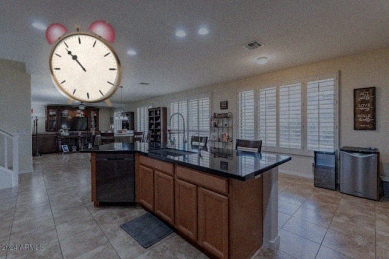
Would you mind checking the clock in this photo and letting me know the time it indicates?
10:54
